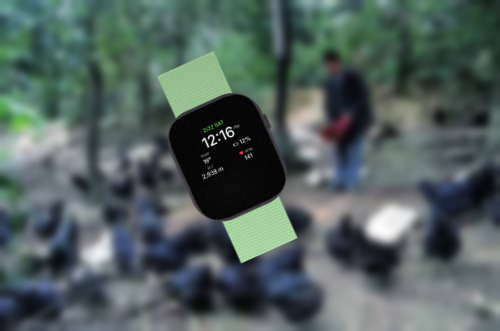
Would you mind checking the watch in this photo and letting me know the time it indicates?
12:16
